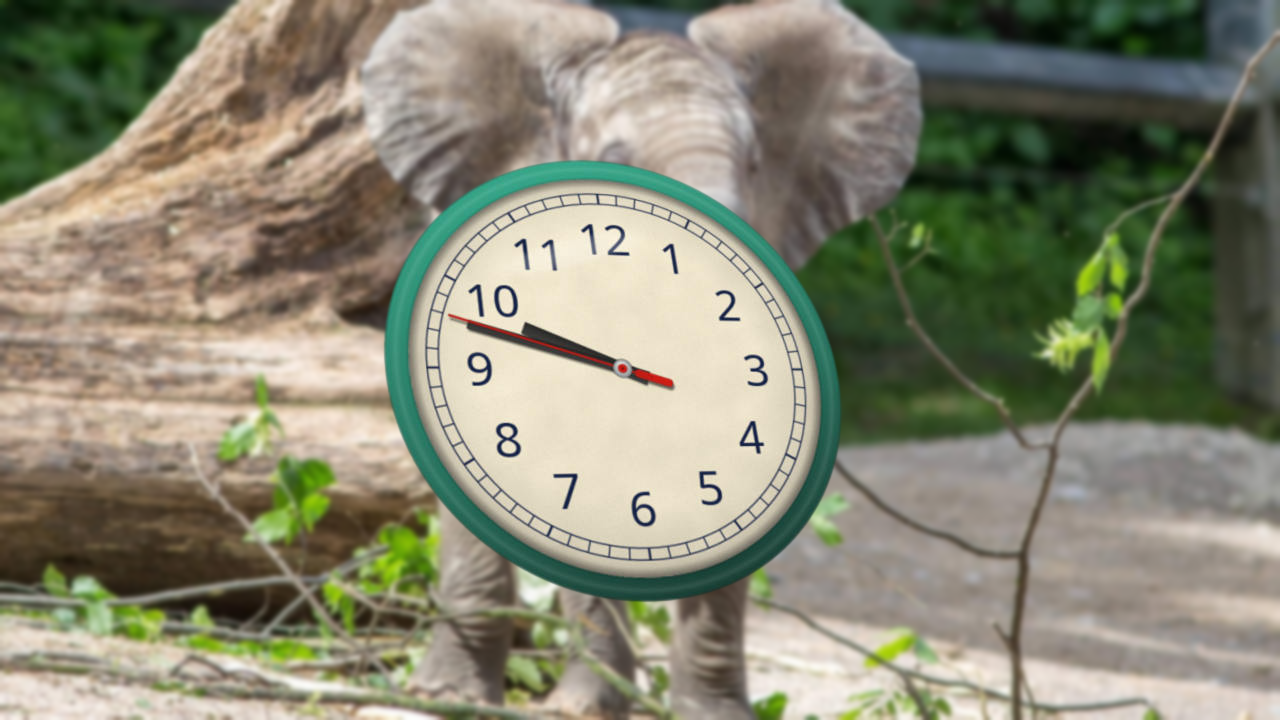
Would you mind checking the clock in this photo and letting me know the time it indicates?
9:47:48
